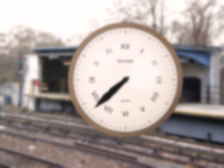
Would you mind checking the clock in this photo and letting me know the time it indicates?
7:38
